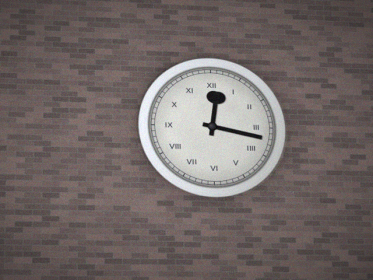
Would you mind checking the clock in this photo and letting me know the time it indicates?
12:17
